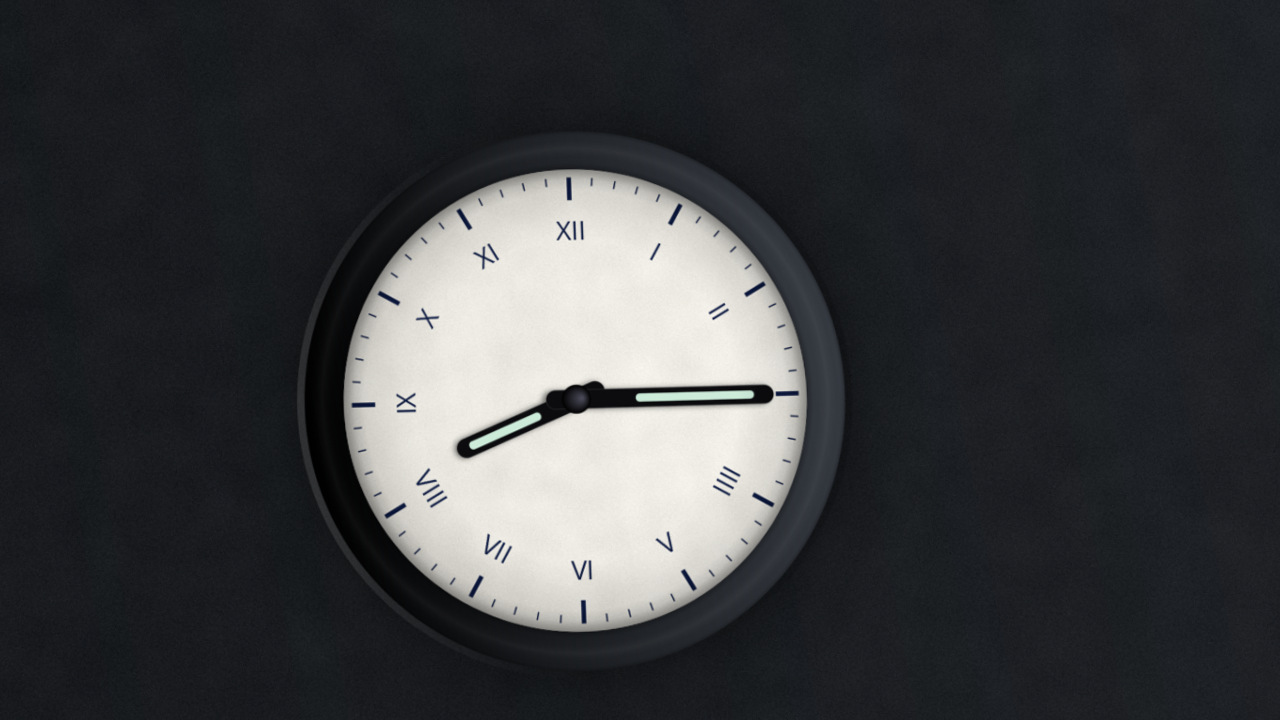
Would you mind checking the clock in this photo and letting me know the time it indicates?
8:15
